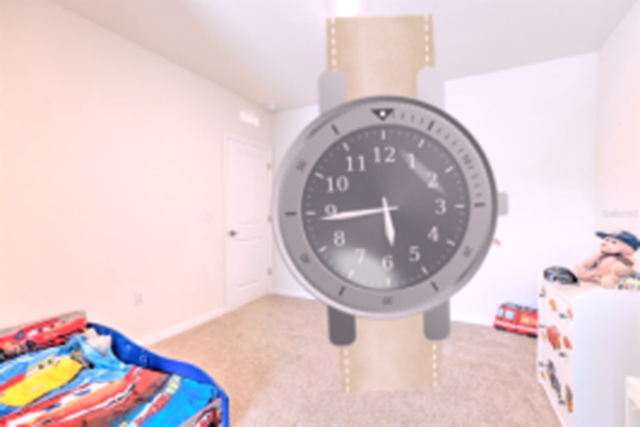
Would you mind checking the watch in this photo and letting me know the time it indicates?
5:44
